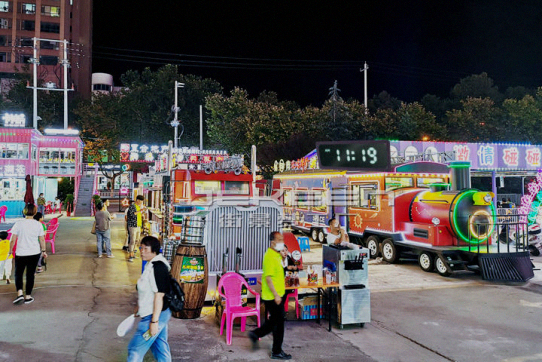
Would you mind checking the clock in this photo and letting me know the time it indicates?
11:19
